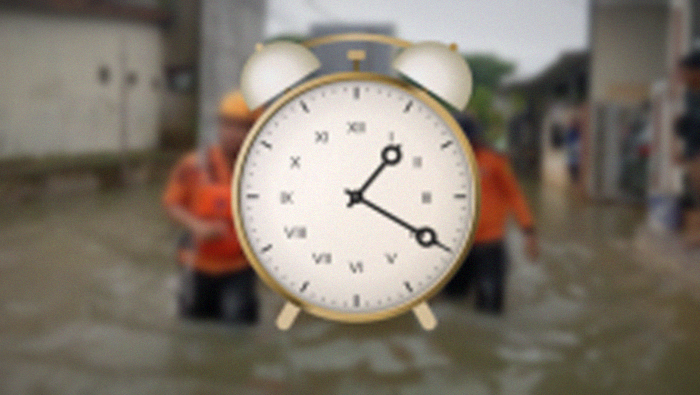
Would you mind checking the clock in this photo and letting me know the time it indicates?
1:20
